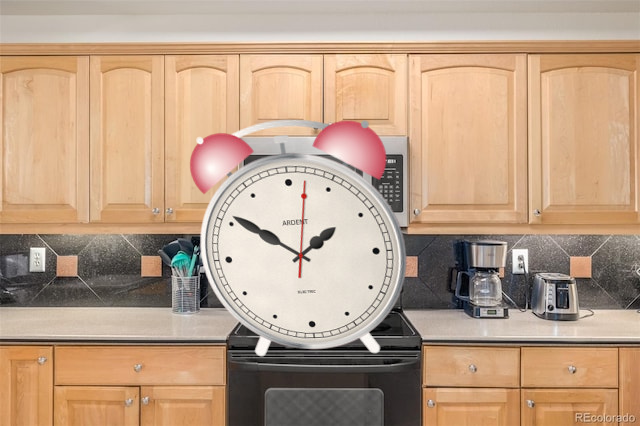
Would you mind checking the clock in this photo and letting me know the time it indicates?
1:51:02
